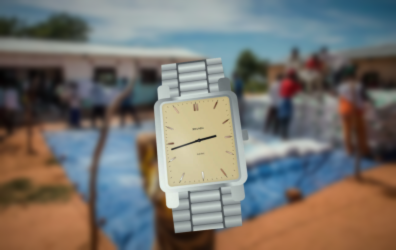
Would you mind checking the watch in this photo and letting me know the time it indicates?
2:43
